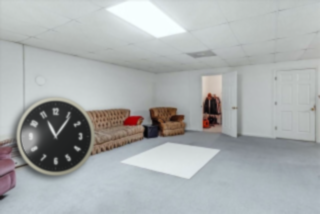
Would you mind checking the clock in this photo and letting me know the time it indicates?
11:06
